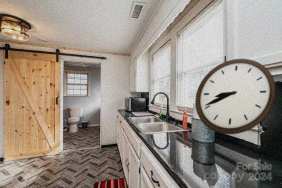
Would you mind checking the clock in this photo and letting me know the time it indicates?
8:41
